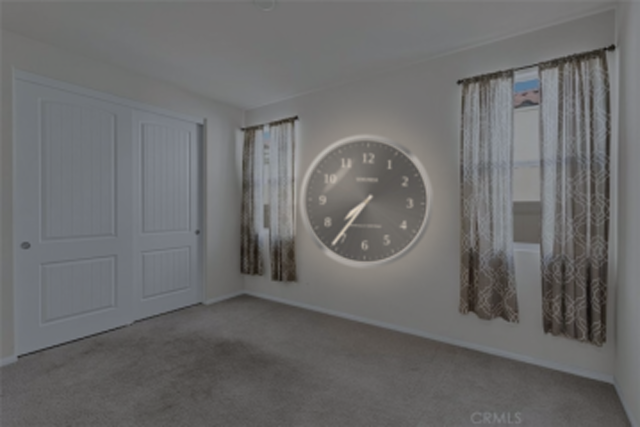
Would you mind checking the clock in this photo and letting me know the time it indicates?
7:36
